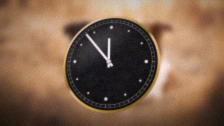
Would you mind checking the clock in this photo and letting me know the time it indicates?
11:53
